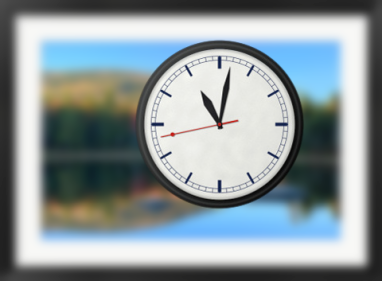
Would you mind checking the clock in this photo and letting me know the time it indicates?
11:01:43
